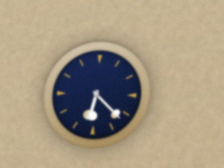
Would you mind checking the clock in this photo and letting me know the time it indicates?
6:22
